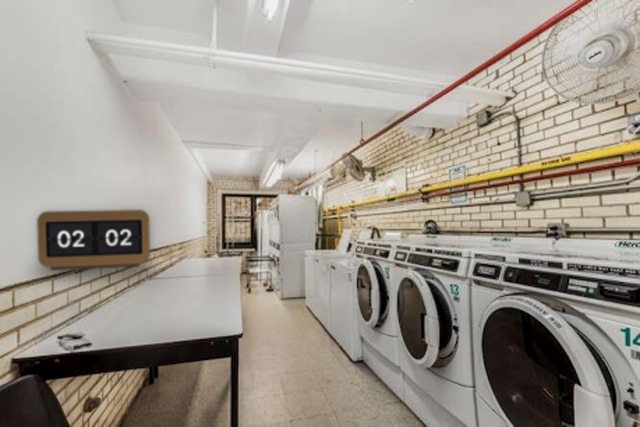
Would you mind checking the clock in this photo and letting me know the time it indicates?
2:02
